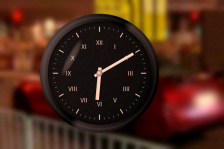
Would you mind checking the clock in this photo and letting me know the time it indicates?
6:10
